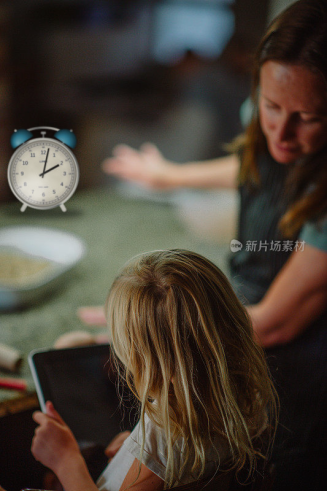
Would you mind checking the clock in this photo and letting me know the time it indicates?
2:02
